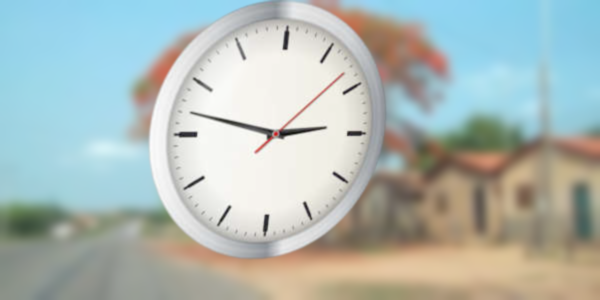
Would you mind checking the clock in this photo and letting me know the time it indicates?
2:47:08
